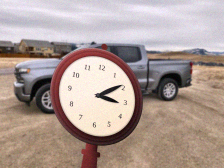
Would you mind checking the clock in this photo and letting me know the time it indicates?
3:09
